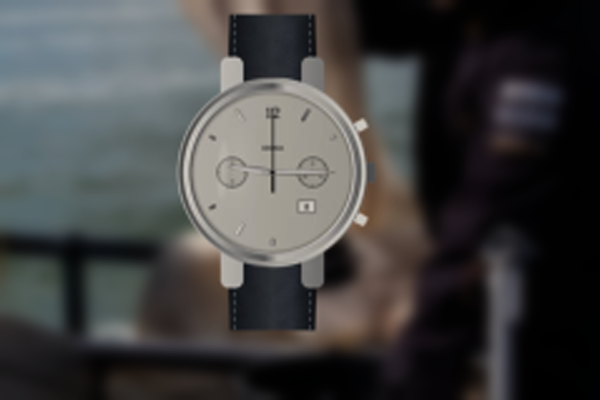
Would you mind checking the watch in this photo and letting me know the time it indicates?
9:15
